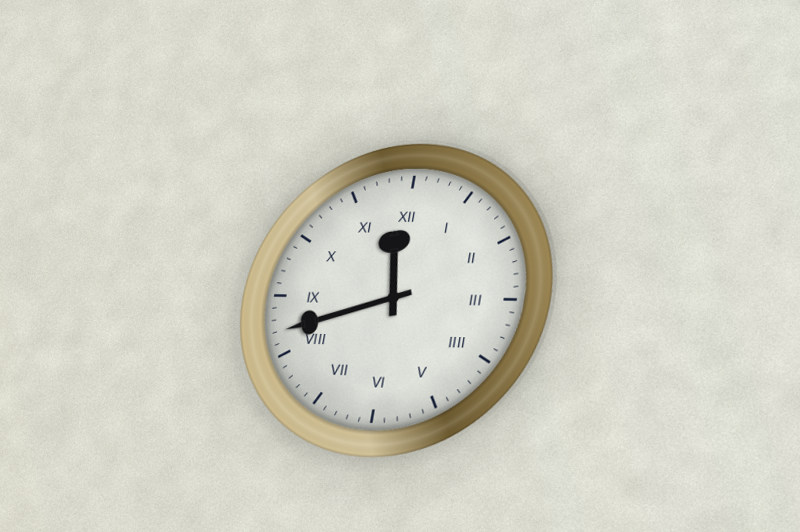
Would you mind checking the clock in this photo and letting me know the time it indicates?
11:42
